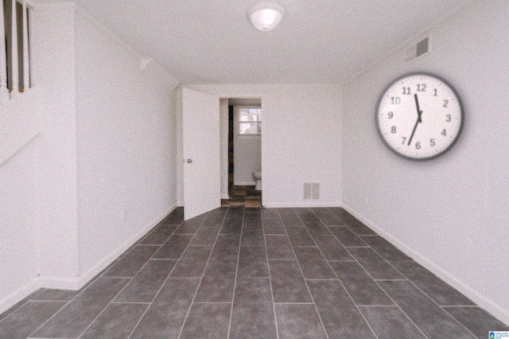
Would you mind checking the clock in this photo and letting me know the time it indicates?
11:33
